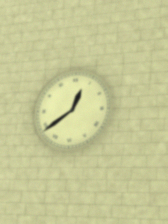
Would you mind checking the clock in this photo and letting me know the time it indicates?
12:39
